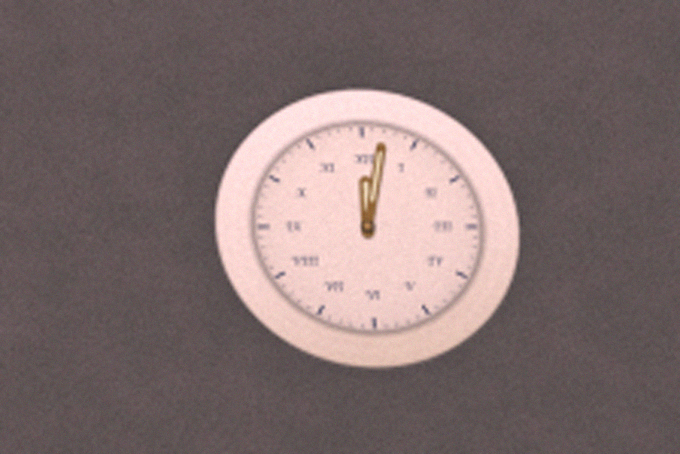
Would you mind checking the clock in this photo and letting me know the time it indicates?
12:02
